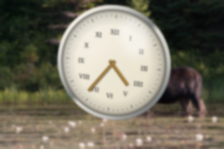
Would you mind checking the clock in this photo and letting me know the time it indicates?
4:36
